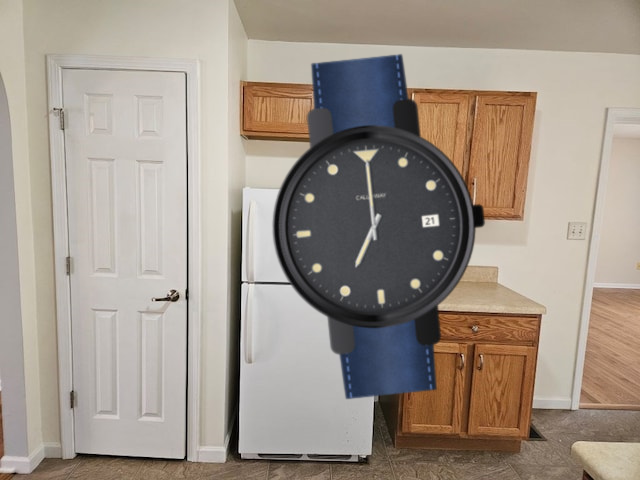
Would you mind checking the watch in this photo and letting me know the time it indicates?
7:00
